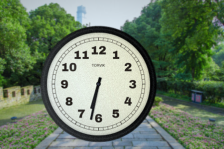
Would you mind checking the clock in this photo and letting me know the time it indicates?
6:32
